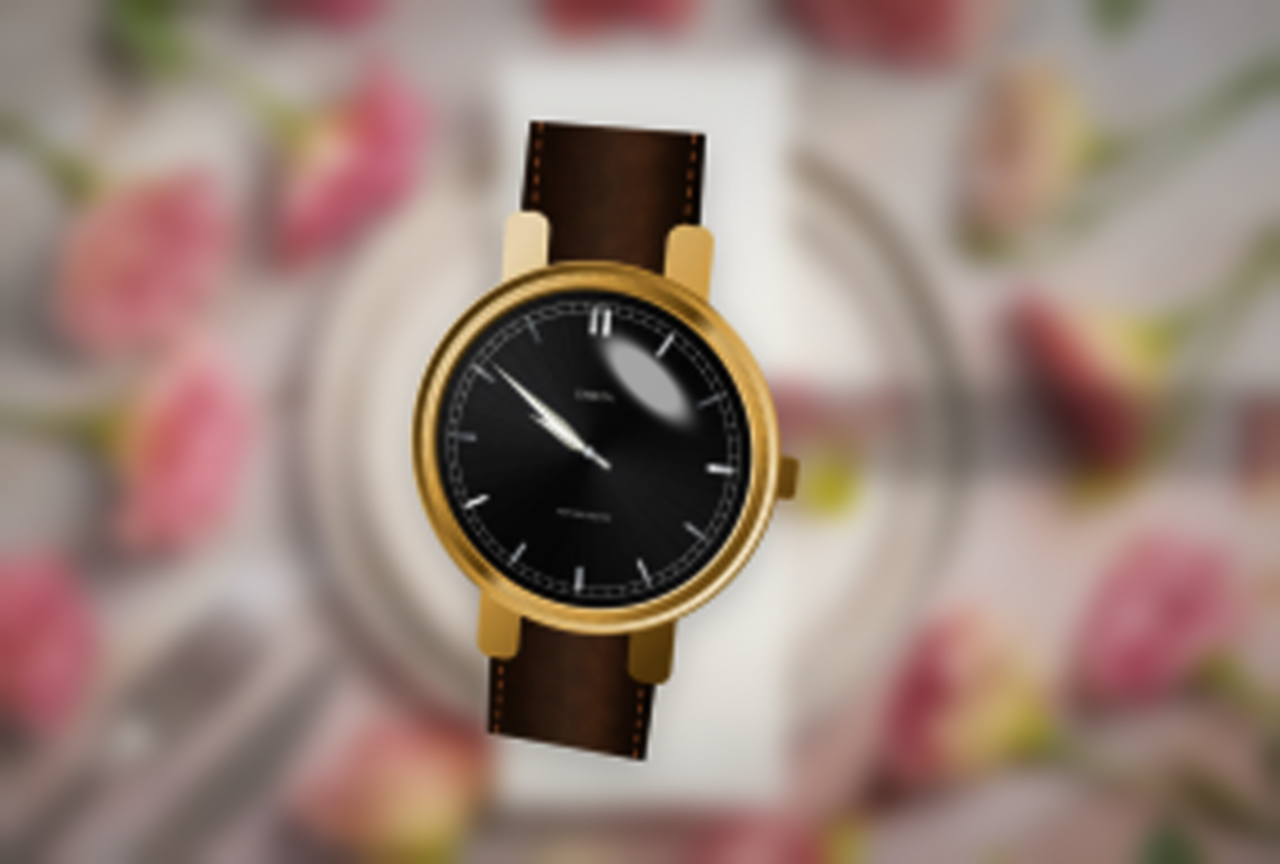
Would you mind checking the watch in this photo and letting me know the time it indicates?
9:51
